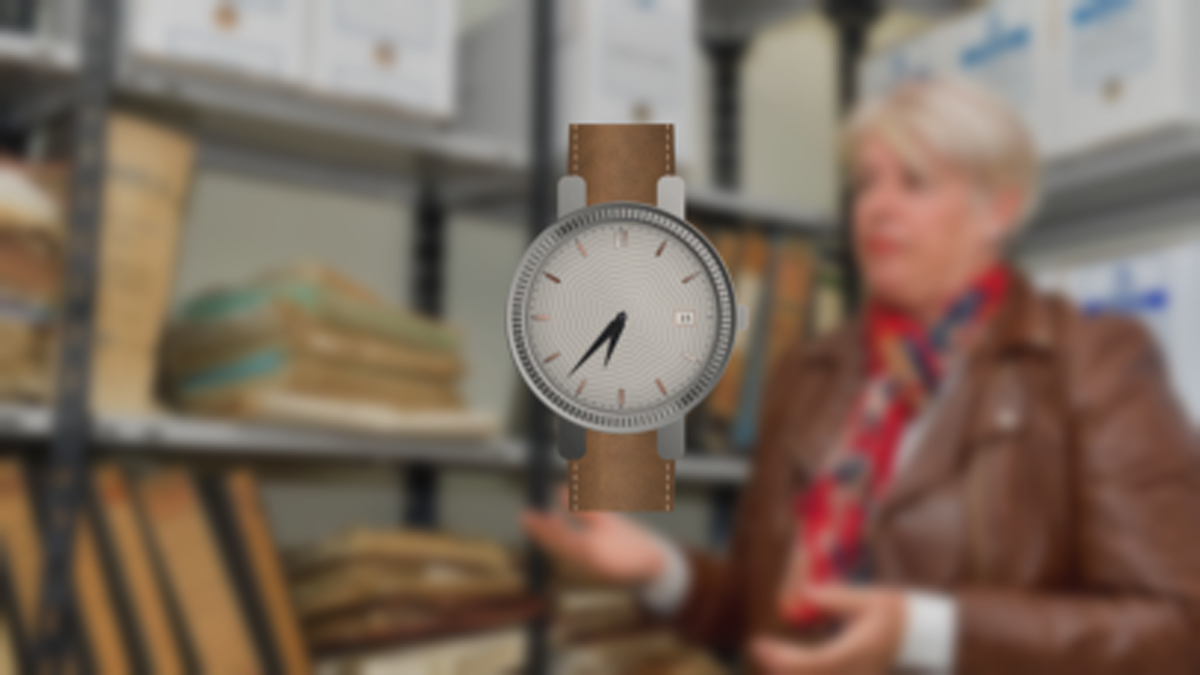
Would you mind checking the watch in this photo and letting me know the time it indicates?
6:37
